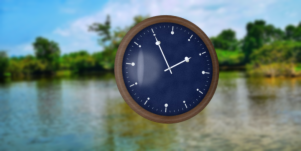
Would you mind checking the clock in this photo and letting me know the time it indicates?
1:55
